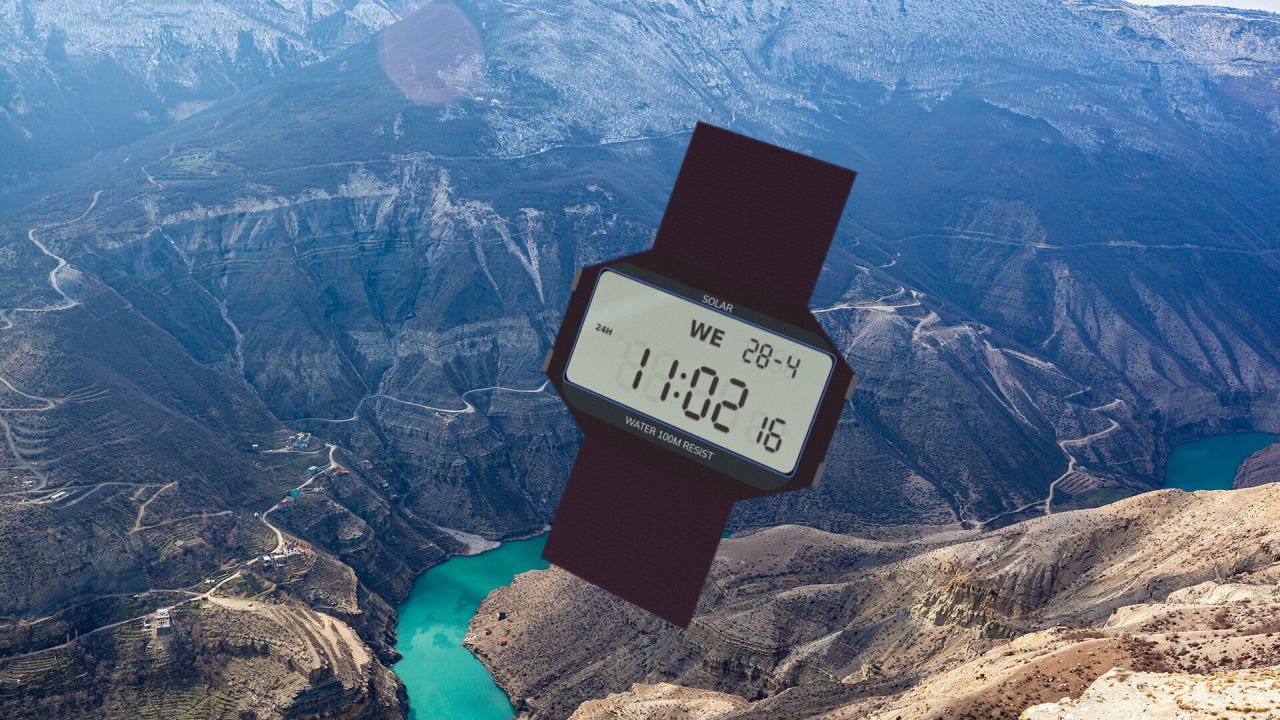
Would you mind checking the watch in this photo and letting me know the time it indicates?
11:02:16
